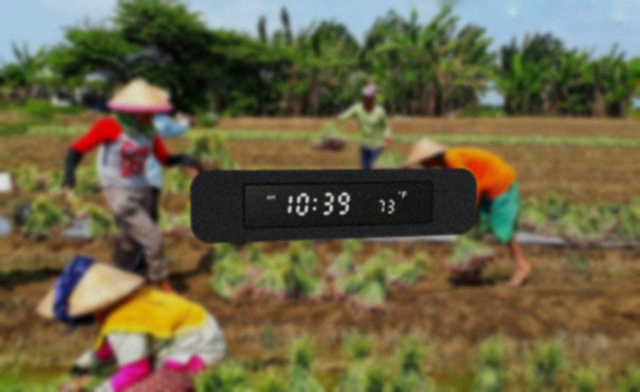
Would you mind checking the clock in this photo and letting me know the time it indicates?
10:39
